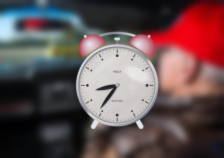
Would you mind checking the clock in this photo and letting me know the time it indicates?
8:36
